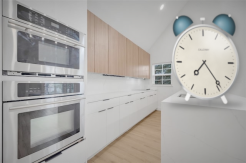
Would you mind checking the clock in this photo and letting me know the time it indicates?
7:24
